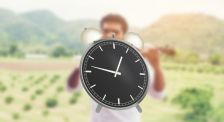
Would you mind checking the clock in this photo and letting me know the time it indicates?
12:47
